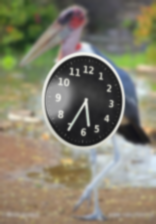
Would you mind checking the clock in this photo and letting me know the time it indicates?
5:35
